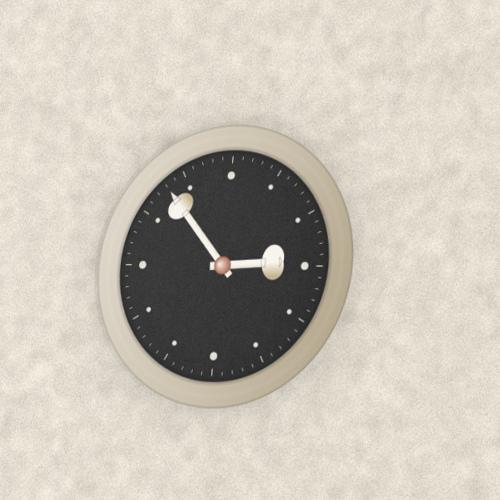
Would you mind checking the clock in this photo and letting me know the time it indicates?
2:53
